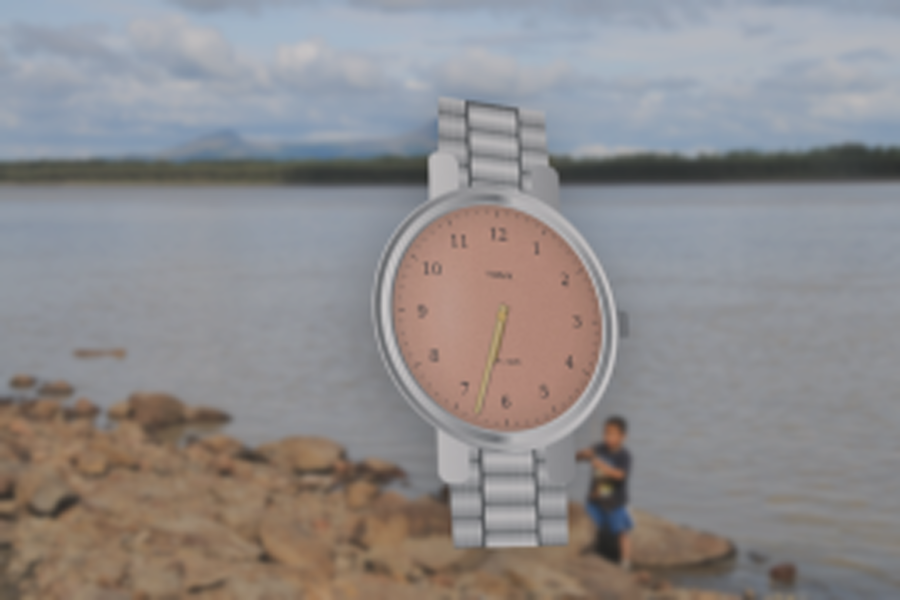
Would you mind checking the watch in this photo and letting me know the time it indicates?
6:33
